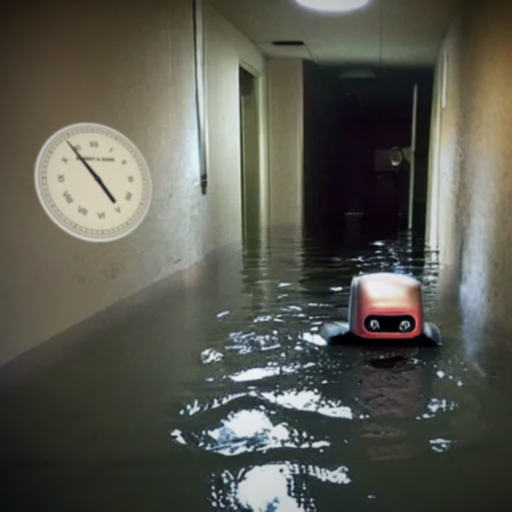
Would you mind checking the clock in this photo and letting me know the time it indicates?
4:54
